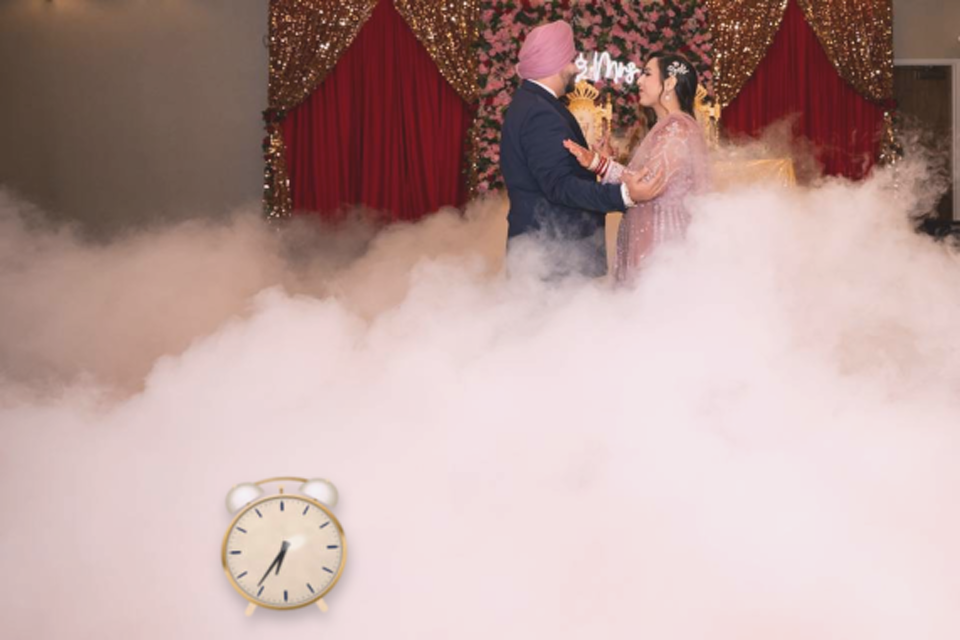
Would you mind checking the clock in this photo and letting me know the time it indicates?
6:36
